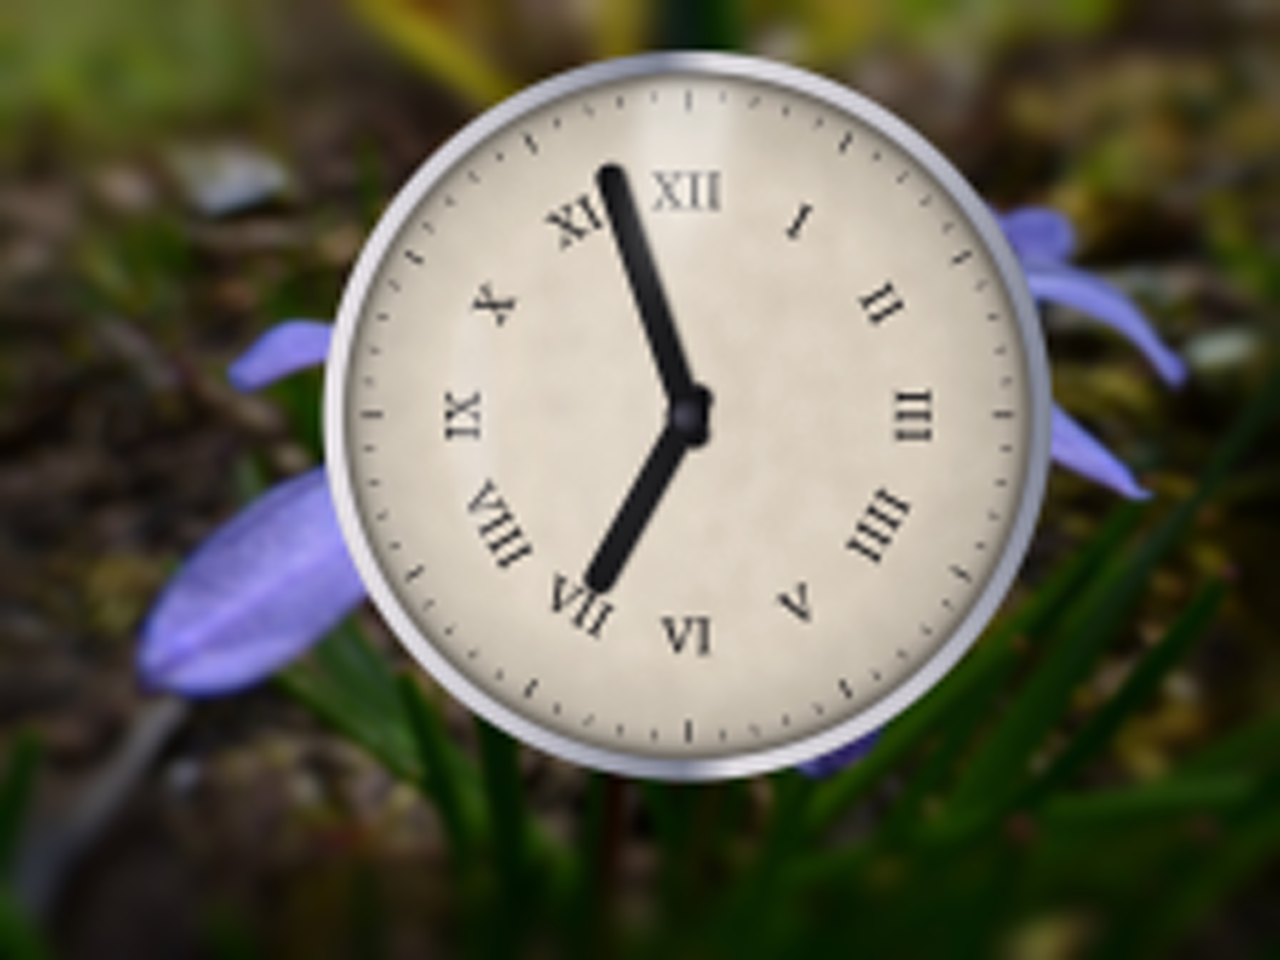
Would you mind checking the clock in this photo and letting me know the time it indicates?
6:57
